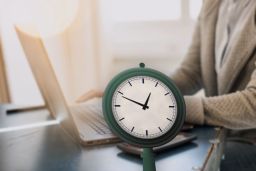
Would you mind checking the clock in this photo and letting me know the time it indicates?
12:49
